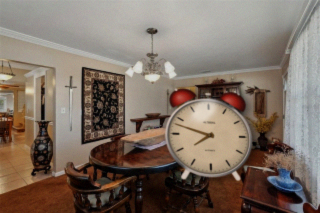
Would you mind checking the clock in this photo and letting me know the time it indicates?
7:48
